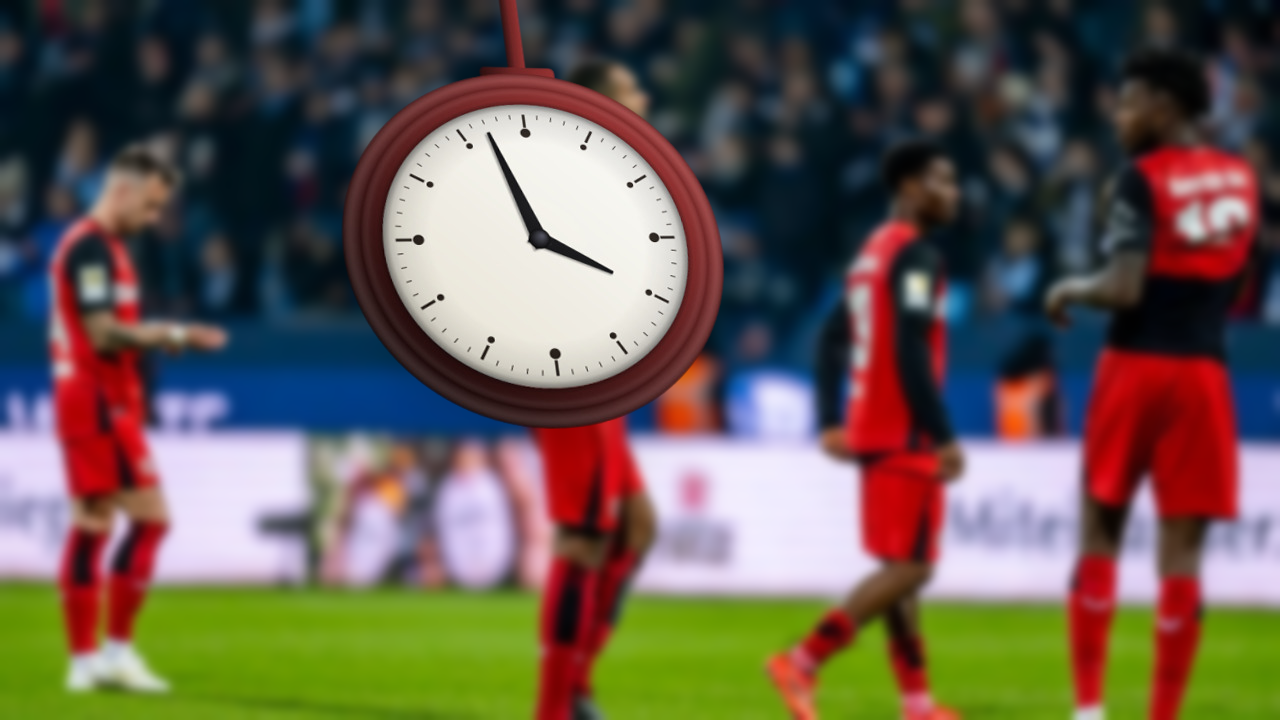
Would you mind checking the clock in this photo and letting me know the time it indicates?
3:57
